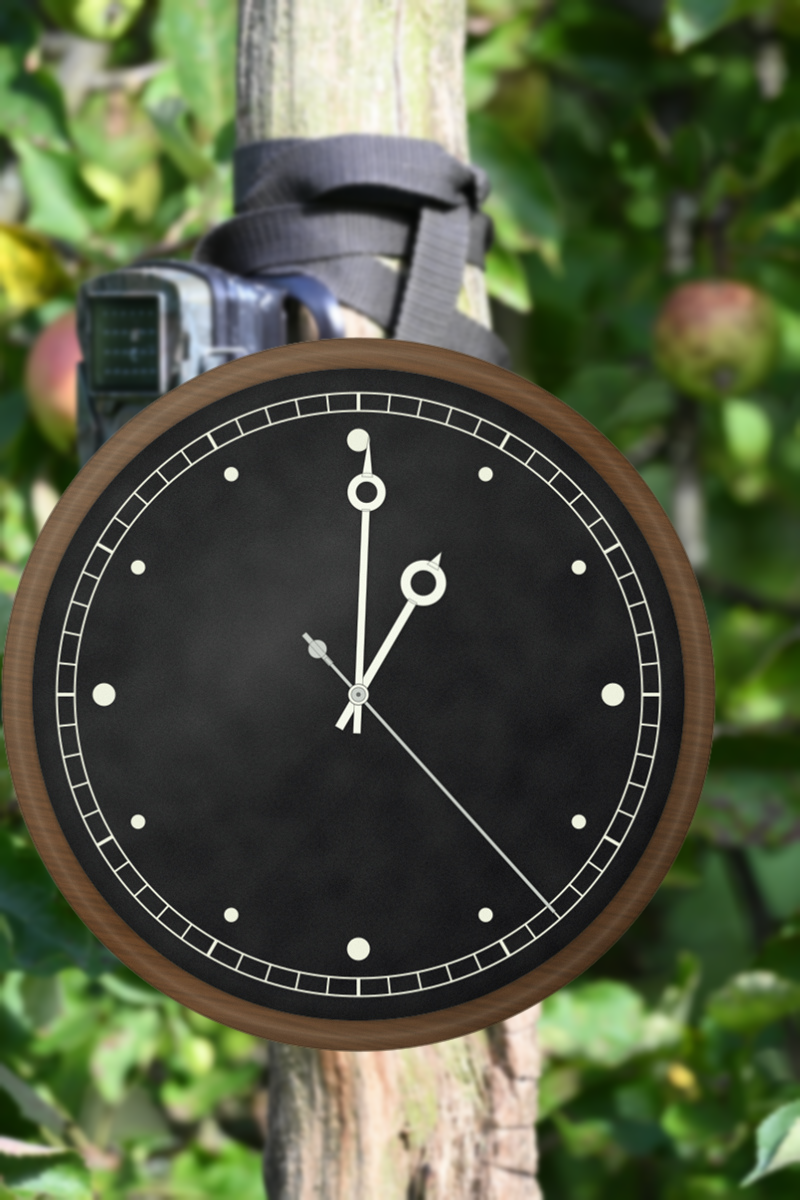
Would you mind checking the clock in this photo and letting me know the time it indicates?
1:00:23
